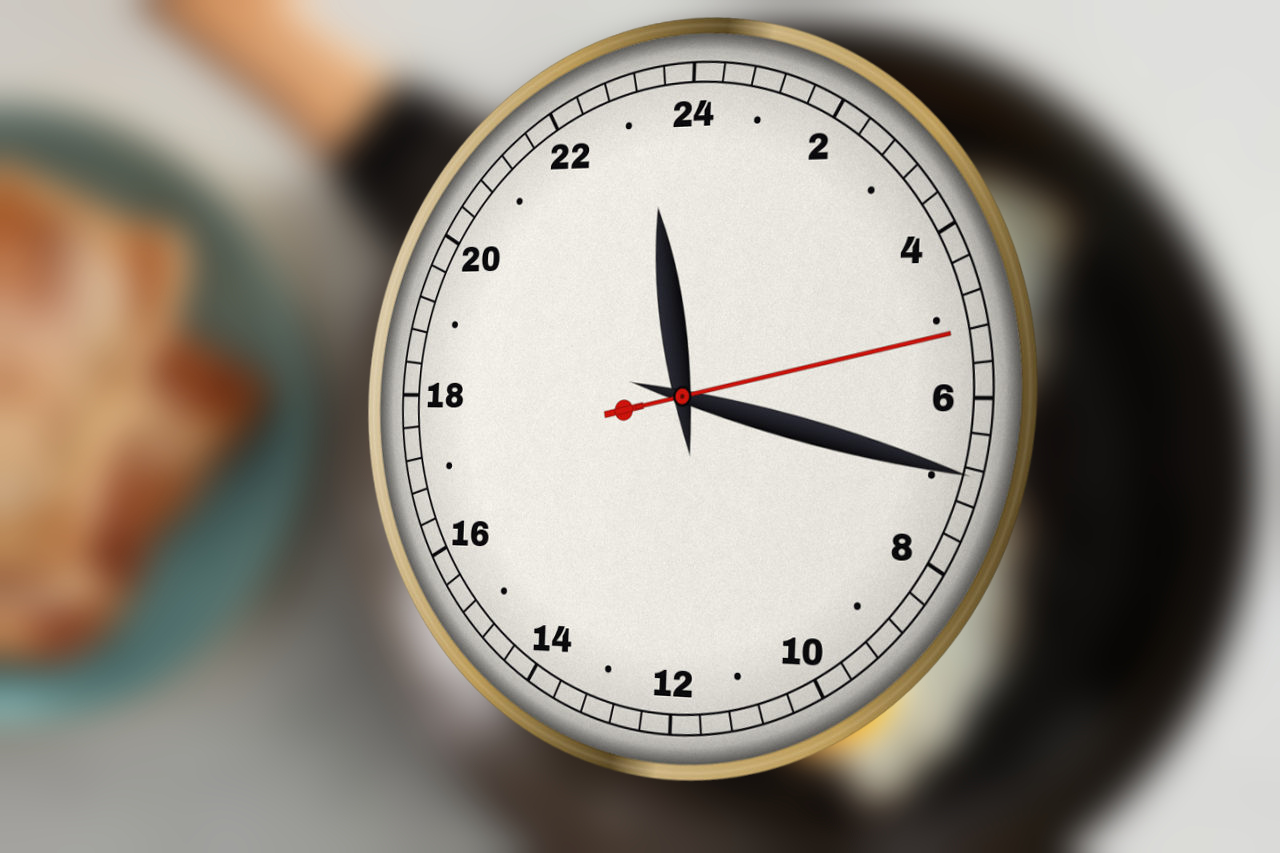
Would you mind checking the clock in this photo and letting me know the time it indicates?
23:17:13
